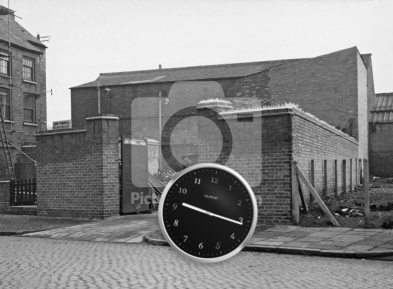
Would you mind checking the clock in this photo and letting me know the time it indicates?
9:16
